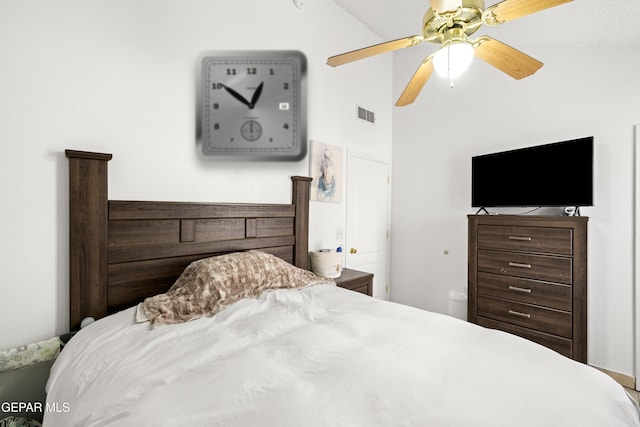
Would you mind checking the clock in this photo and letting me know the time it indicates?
12:51
